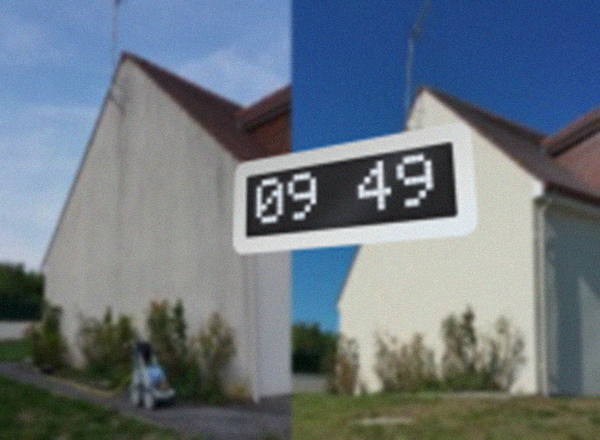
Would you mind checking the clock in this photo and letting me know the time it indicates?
9:49
